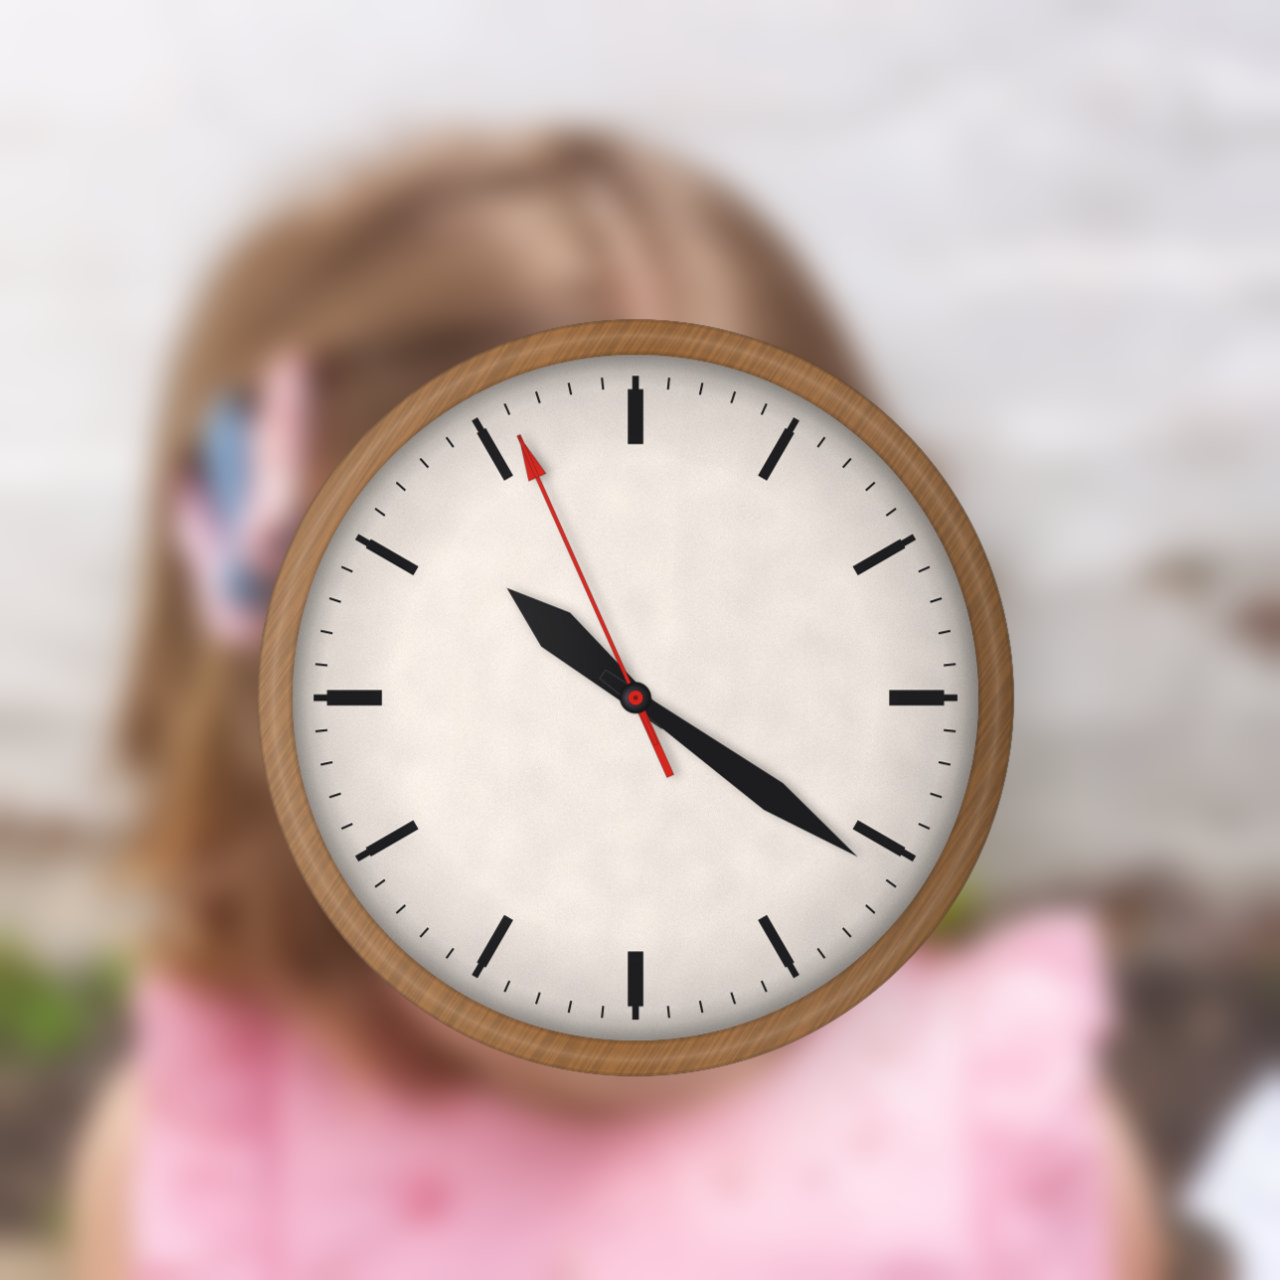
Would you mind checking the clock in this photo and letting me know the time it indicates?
10:20:56
